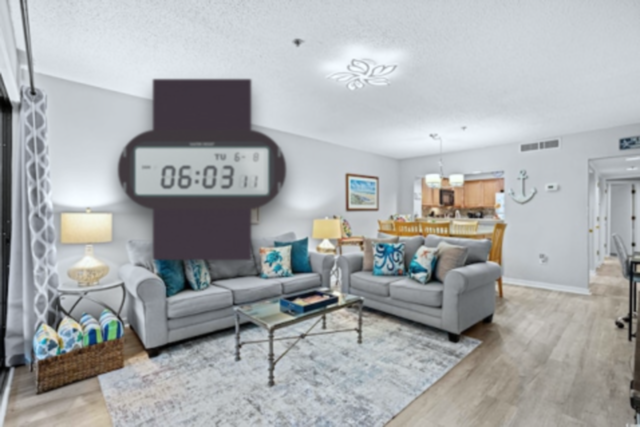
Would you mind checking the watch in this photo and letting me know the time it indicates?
6:03:11
